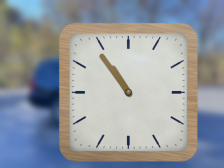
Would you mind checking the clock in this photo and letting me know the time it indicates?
10:54
